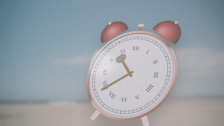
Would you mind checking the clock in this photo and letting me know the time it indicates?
10:39
